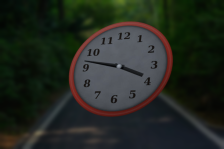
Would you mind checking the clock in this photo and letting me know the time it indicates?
3:47
